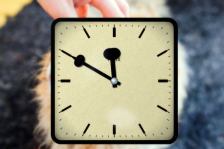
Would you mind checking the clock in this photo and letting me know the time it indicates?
11:50
